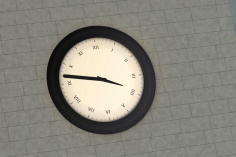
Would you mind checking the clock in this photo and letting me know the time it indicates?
3:47
